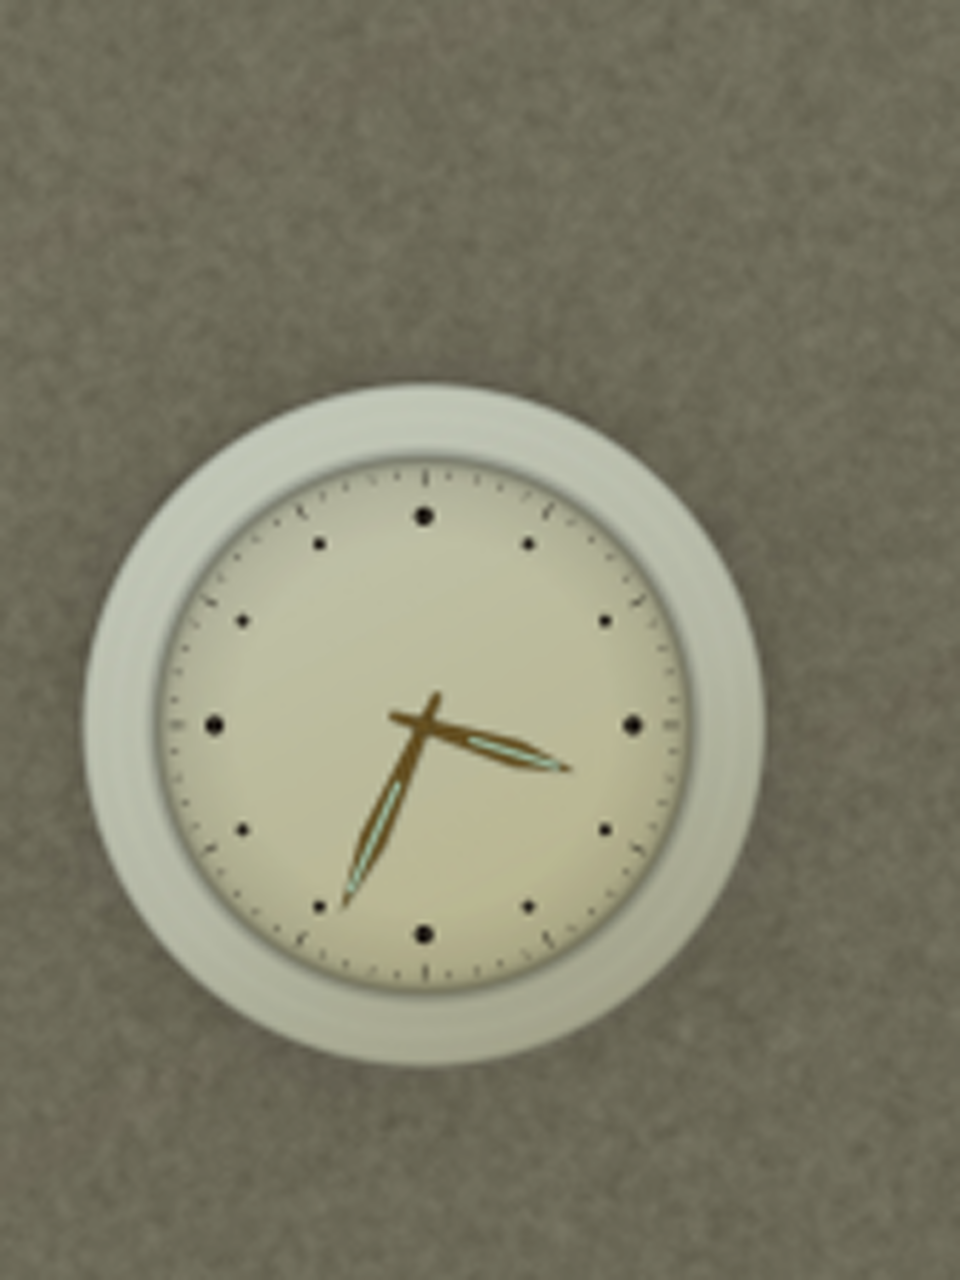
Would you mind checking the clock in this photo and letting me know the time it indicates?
3:34
